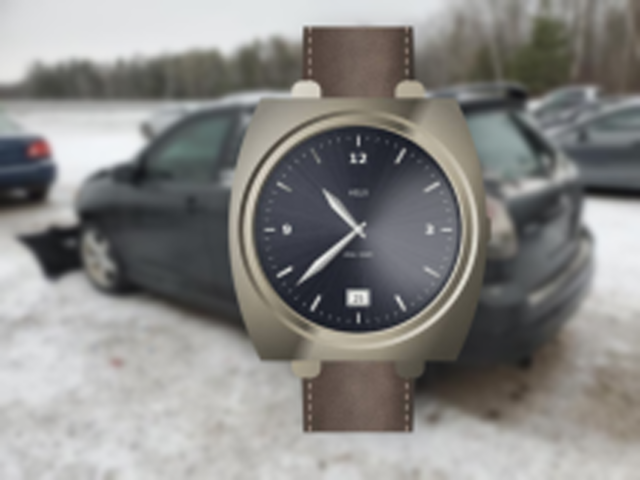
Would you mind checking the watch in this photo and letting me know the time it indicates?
10:38
